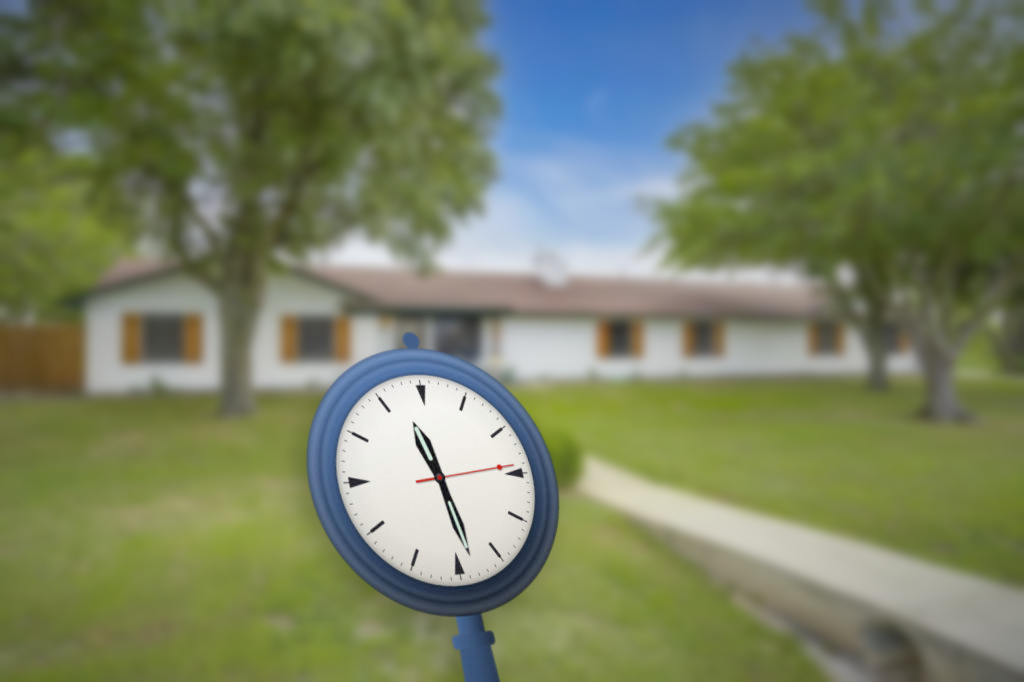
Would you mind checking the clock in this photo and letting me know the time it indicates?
11:28:14
